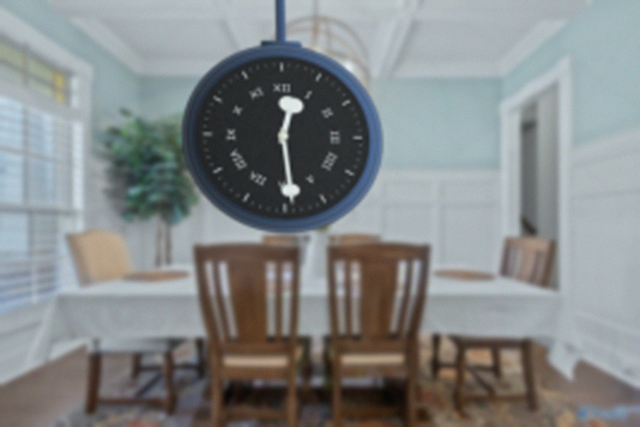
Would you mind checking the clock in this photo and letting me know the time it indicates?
12:29
